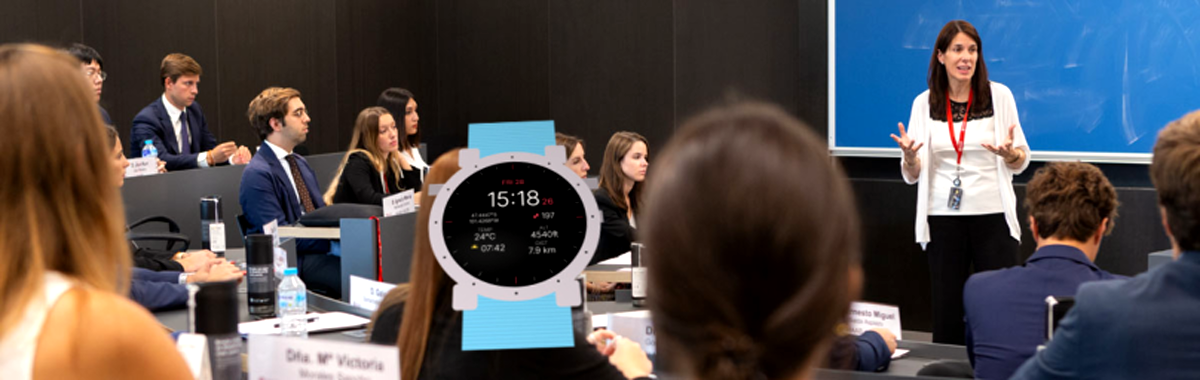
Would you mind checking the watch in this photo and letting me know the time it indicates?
15:18
